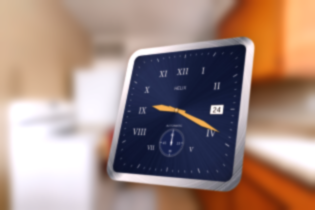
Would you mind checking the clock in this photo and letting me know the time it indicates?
9:19
